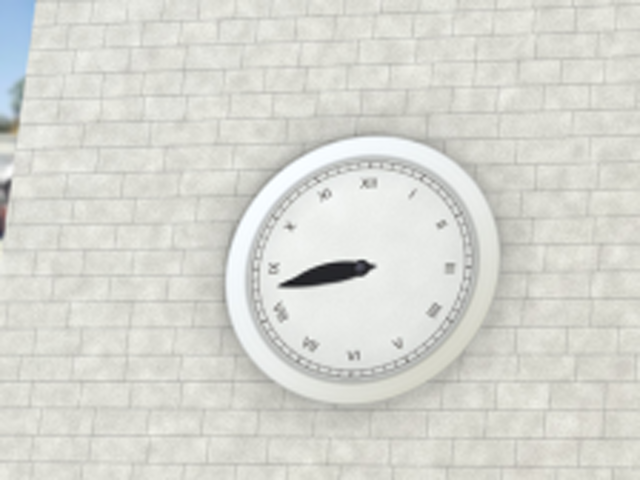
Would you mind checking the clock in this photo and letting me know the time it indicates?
8:43
